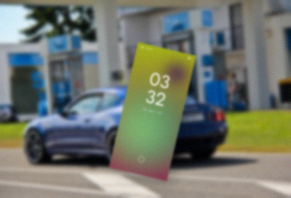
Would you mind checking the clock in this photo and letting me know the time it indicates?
3:32
